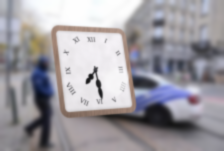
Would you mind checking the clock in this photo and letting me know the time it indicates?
7:29
